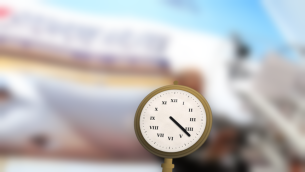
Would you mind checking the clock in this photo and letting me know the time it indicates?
4:22
